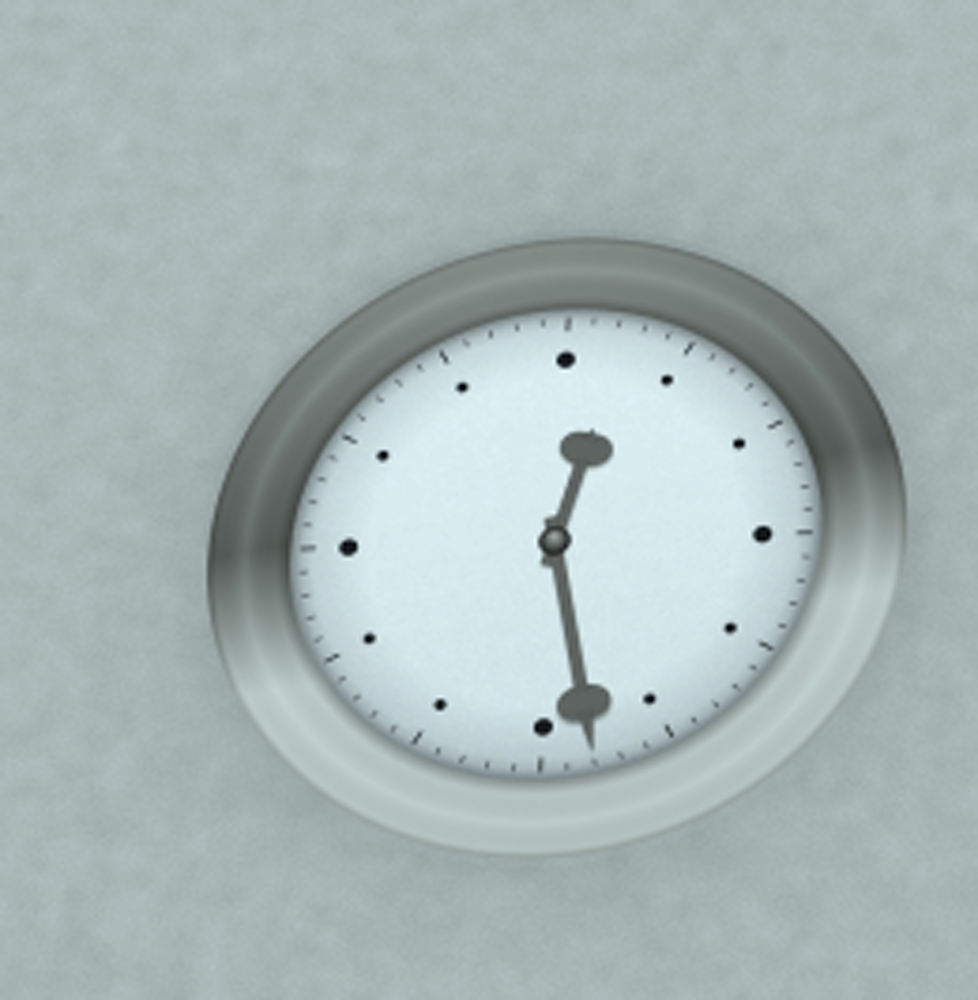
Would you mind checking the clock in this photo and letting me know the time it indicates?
12:28
